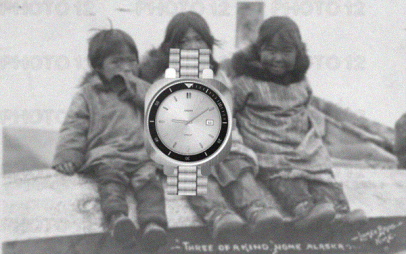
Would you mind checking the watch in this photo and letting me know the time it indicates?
9:09
